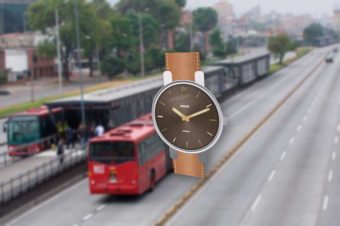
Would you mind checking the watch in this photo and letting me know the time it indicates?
10:11
